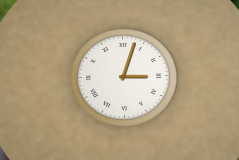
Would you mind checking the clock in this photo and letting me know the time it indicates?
3:03
